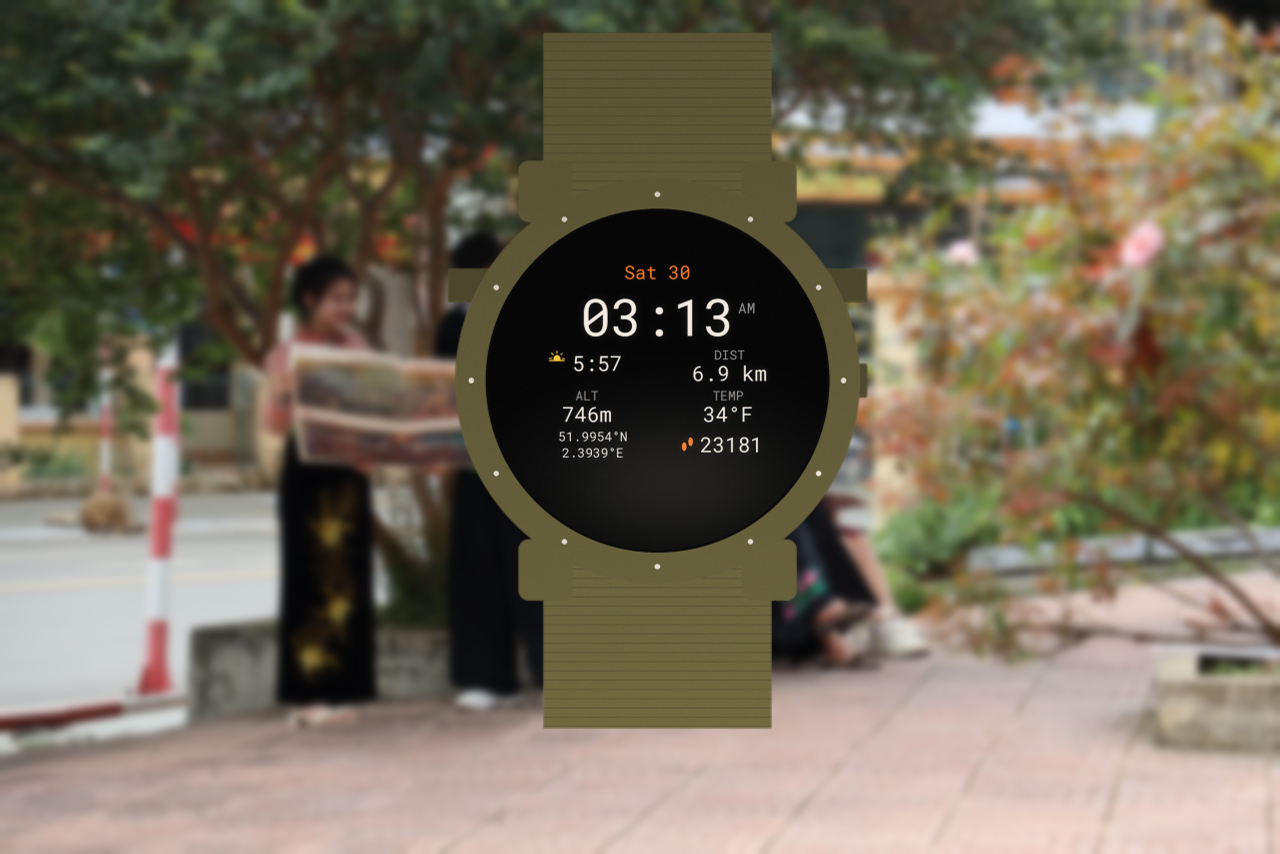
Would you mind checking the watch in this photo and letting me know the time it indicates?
3:13
